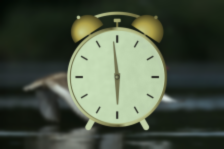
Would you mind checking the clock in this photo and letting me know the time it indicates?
5:59
